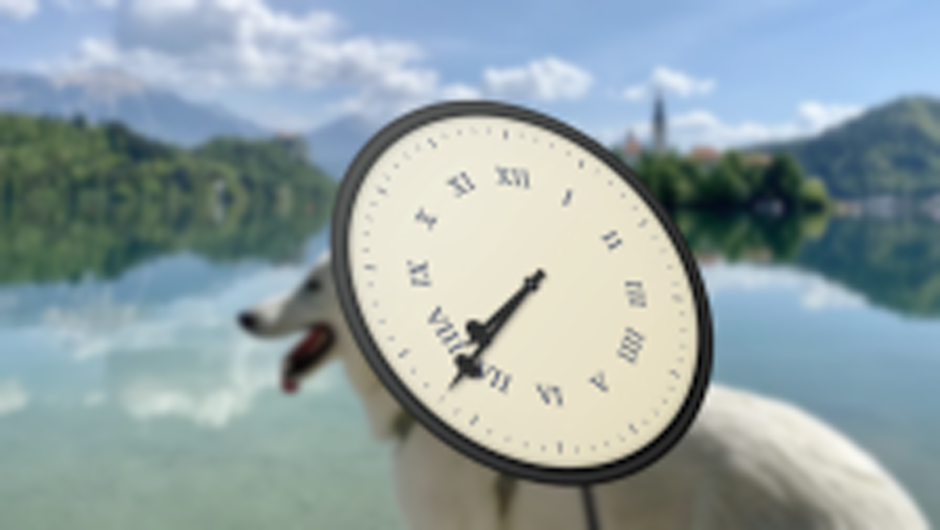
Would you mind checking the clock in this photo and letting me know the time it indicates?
7:37
